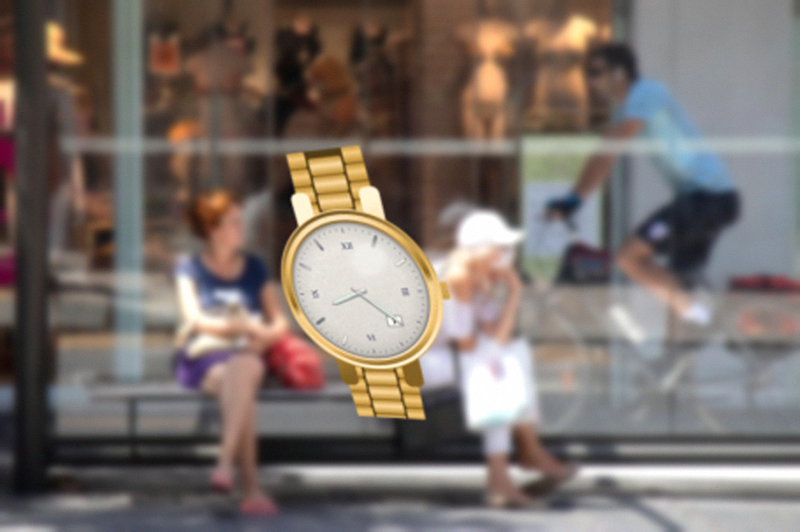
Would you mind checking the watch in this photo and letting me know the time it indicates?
8:22
